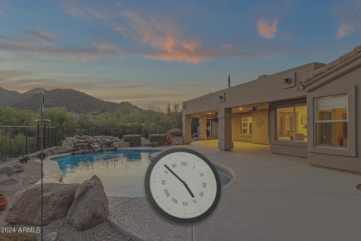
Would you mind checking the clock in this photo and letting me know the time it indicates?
4:52
